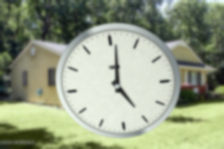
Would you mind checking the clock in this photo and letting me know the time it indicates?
5:01
